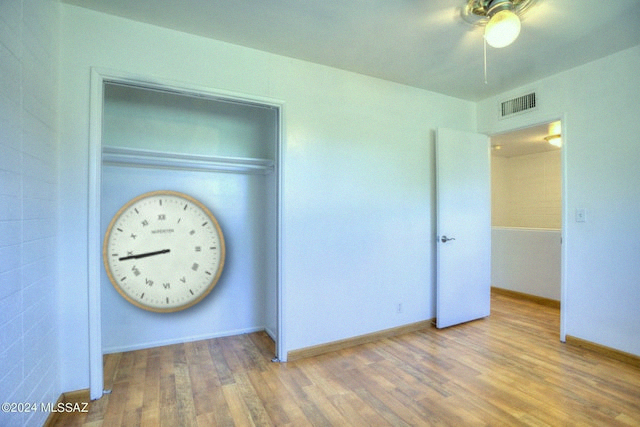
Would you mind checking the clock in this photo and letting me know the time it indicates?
8:44
